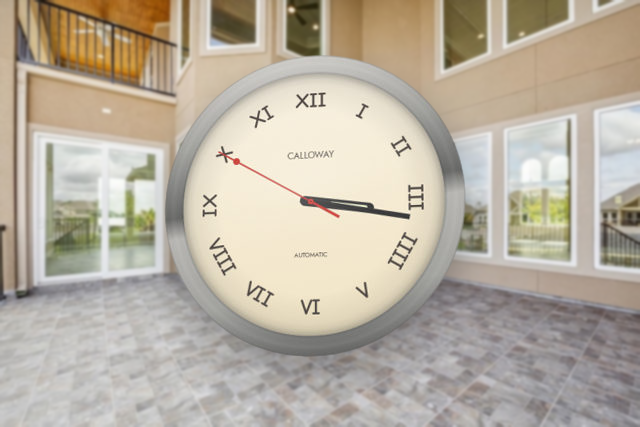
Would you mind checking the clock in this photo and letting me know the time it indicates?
3:16:50
